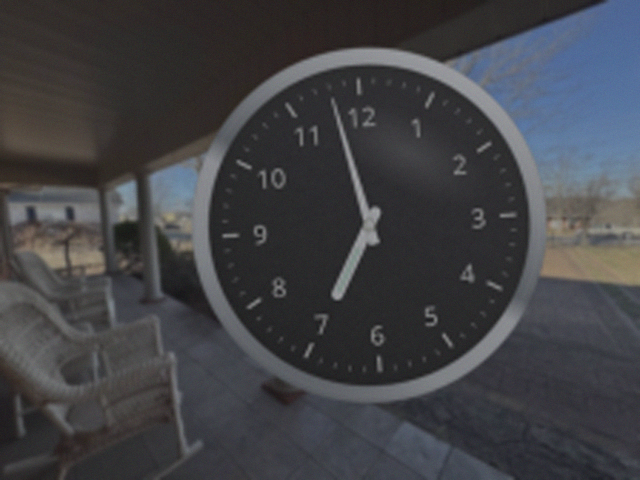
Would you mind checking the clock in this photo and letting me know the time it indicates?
6:58
